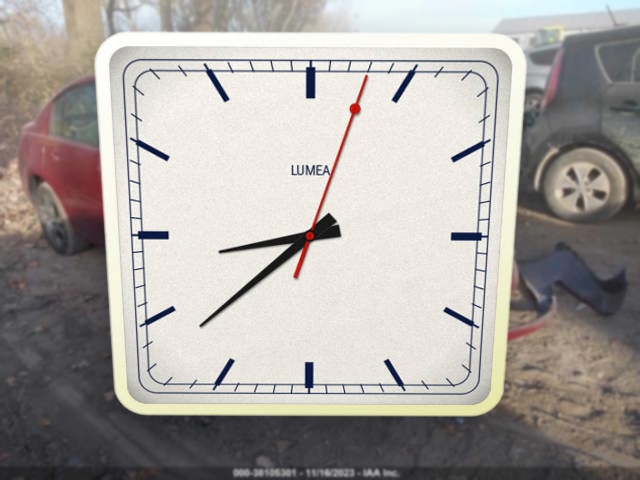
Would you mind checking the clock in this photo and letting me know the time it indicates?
8:38:03
